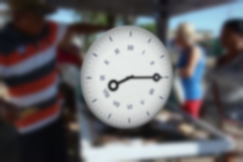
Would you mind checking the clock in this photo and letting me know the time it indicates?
8:15
